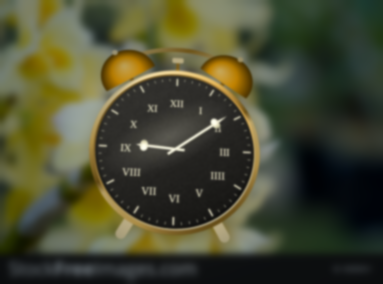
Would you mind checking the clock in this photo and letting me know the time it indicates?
9:09
